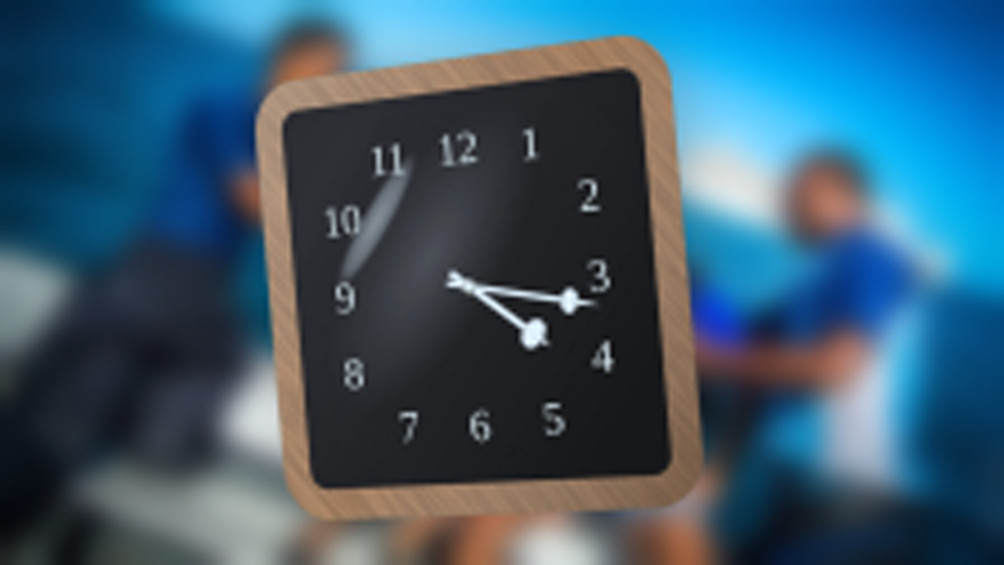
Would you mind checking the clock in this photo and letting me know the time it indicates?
4:17
